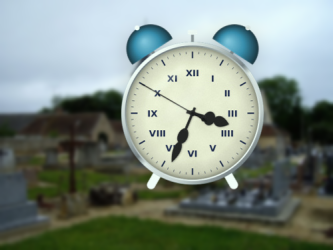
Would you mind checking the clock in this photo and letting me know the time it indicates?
3:33:50
